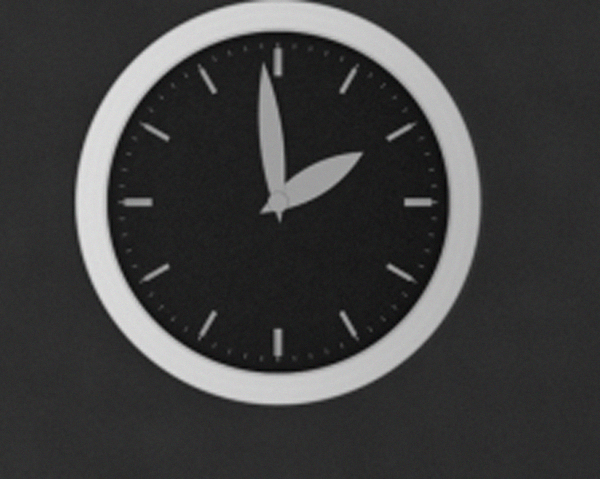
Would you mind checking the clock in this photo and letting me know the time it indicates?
1:59
